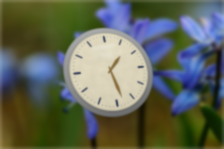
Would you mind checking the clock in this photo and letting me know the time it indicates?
1:28
